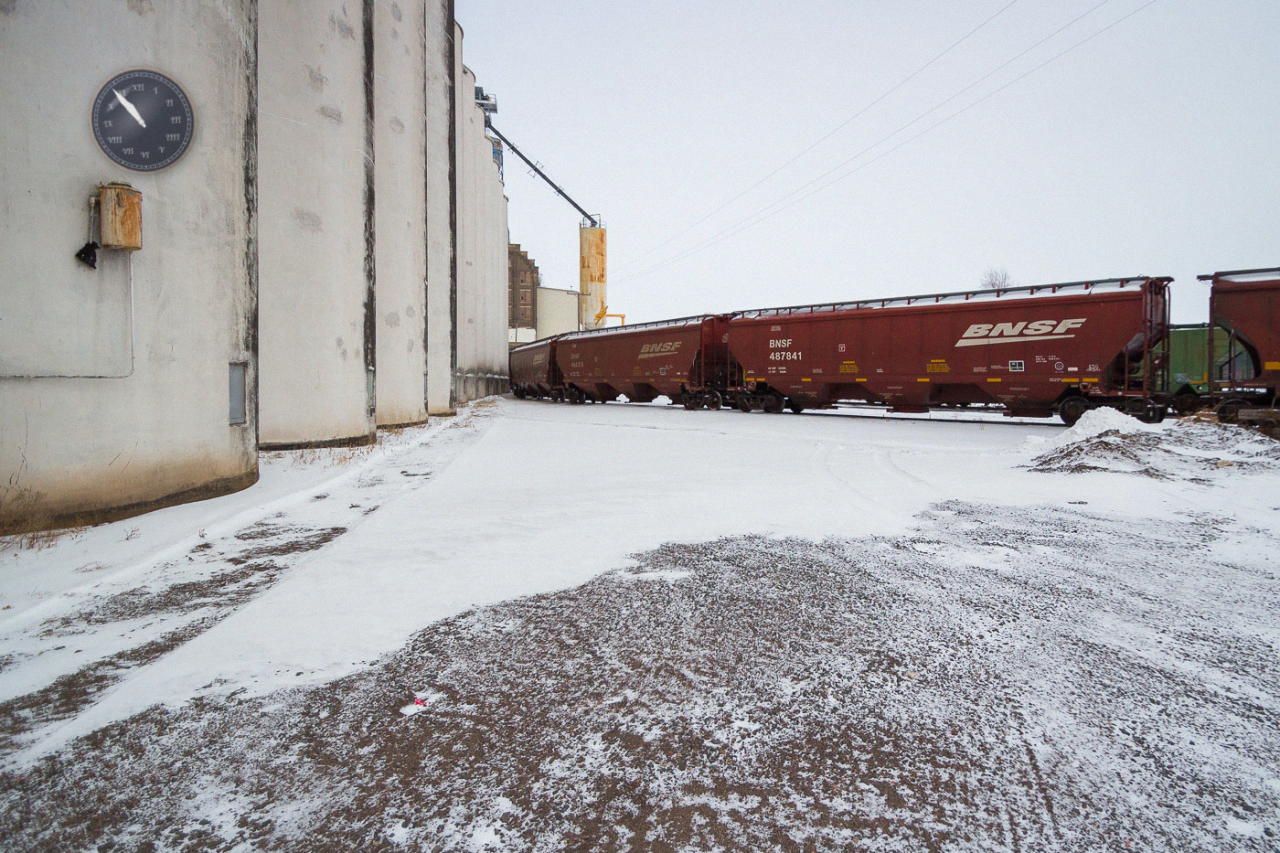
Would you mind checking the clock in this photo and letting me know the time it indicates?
10:54
